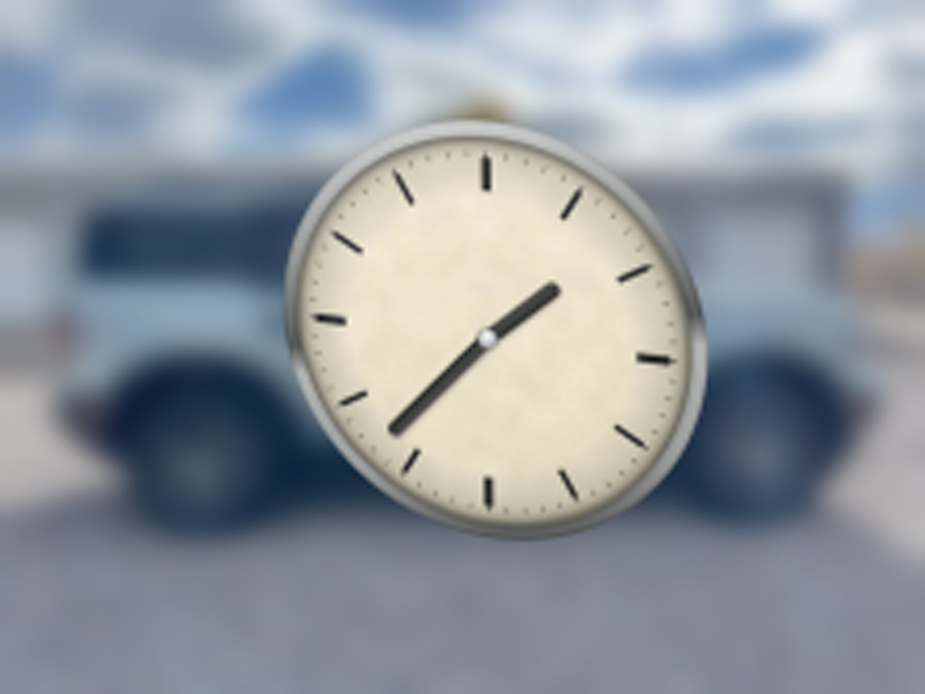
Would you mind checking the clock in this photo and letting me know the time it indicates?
1:37
